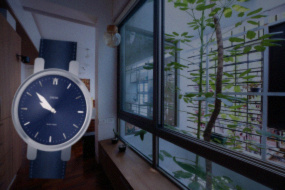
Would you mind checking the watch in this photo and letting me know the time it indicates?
9:52
